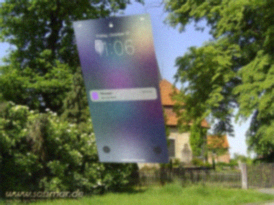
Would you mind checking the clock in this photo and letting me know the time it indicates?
11:06
